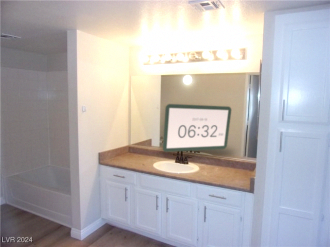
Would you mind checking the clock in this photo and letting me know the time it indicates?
6:32
